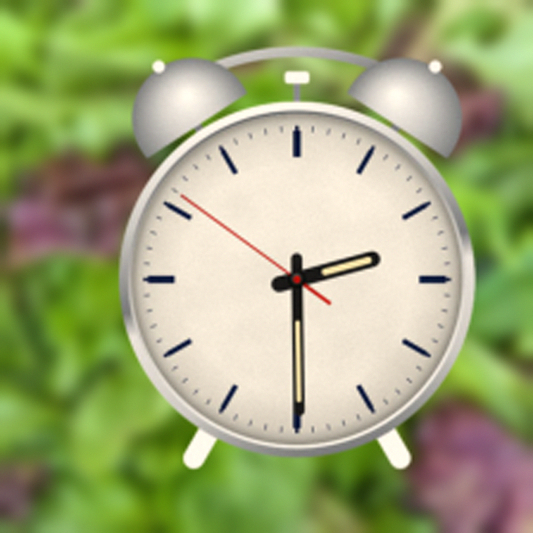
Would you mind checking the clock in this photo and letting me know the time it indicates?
2:29:51
